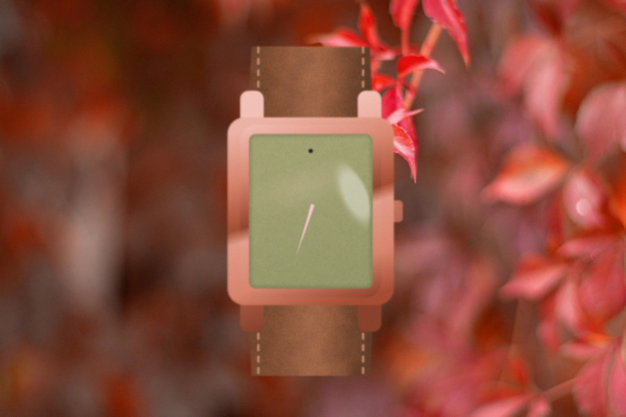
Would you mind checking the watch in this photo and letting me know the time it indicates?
6:33
